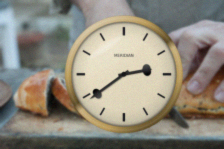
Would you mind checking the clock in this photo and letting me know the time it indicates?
2:39
